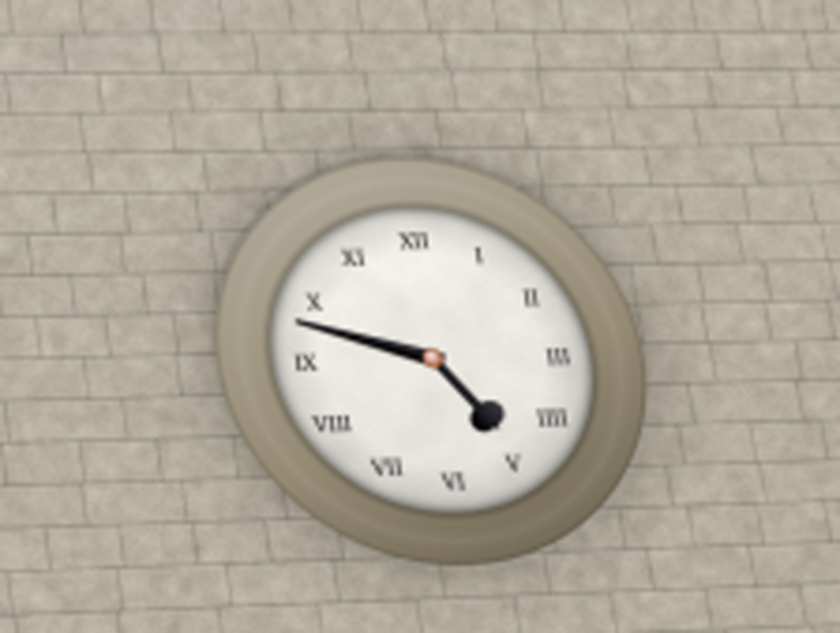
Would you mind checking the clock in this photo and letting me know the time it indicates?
4:48
